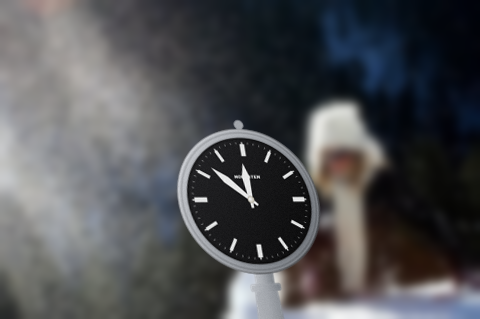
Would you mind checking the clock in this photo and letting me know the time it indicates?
11:52
